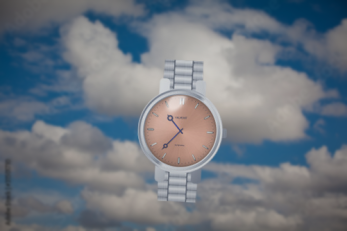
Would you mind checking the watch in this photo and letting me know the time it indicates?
10:37
